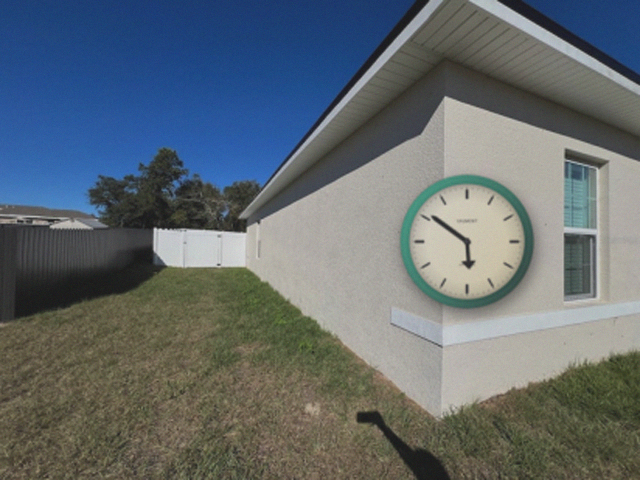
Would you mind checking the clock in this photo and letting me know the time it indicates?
5:51
